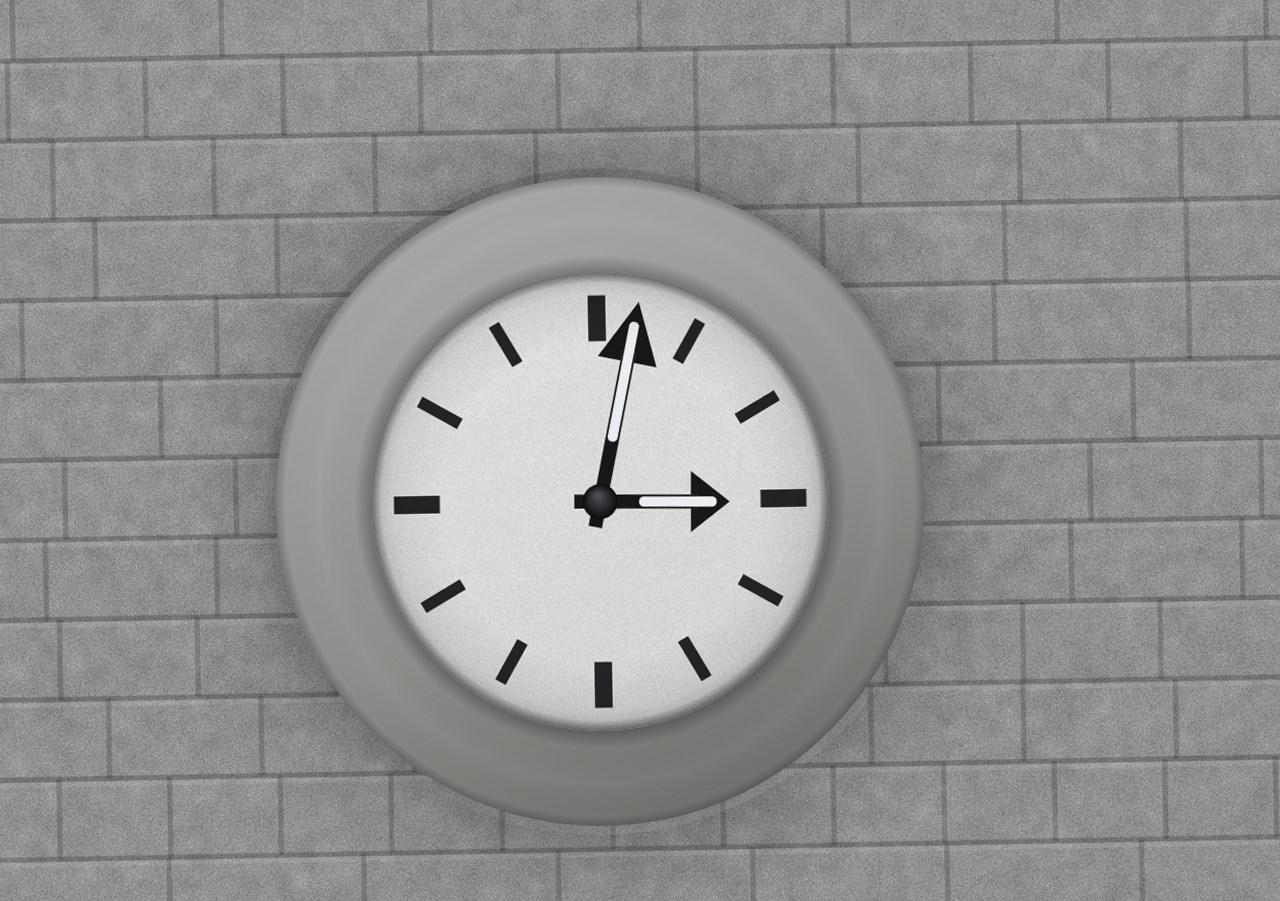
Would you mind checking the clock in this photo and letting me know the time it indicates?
3:02
